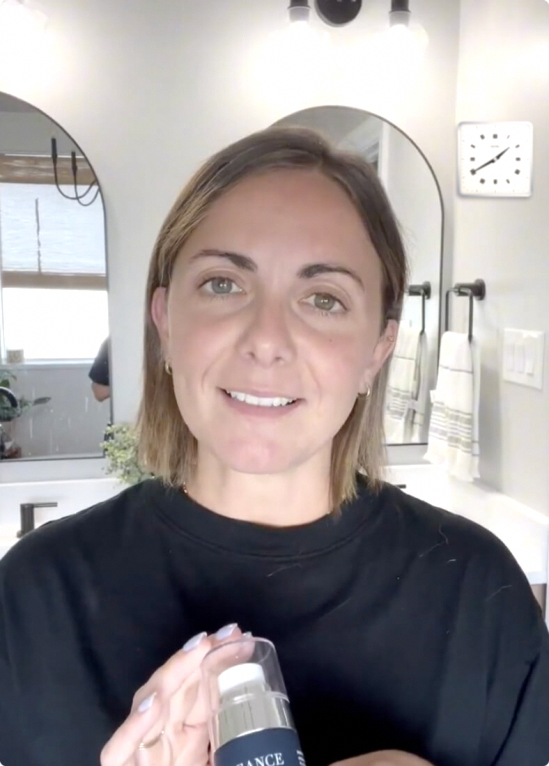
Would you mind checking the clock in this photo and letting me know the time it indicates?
1:40
